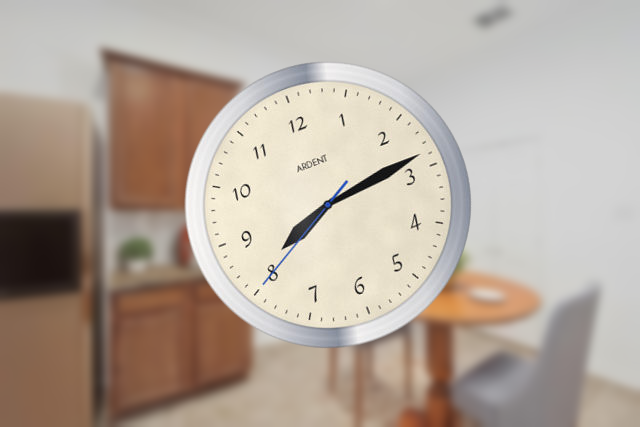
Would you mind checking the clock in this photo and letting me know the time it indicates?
8:13:40
